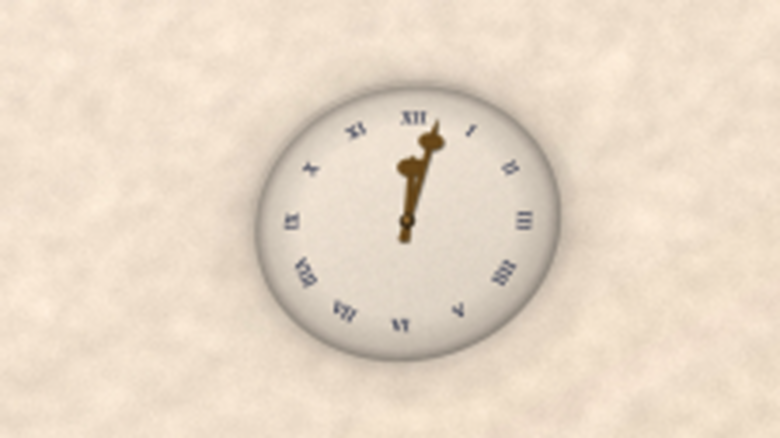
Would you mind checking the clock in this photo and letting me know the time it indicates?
12:02
